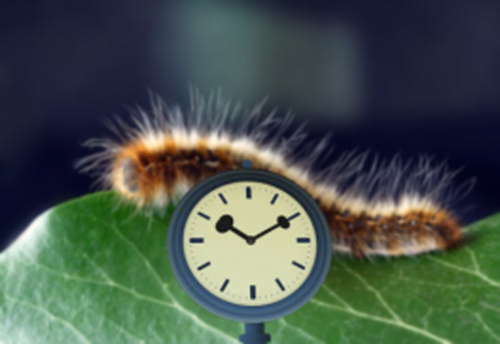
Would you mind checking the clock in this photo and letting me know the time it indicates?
10:10
